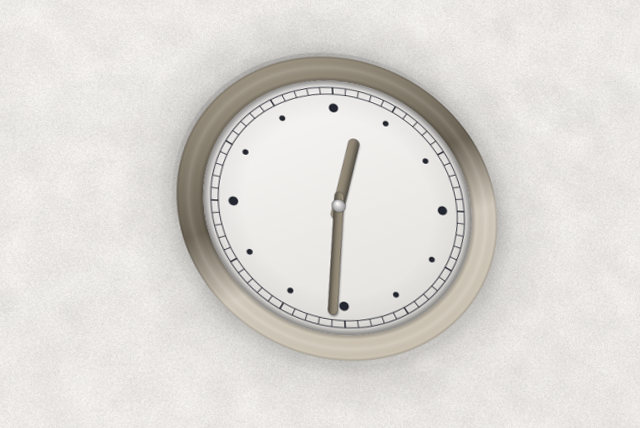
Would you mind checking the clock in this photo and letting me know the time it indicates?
12:31
